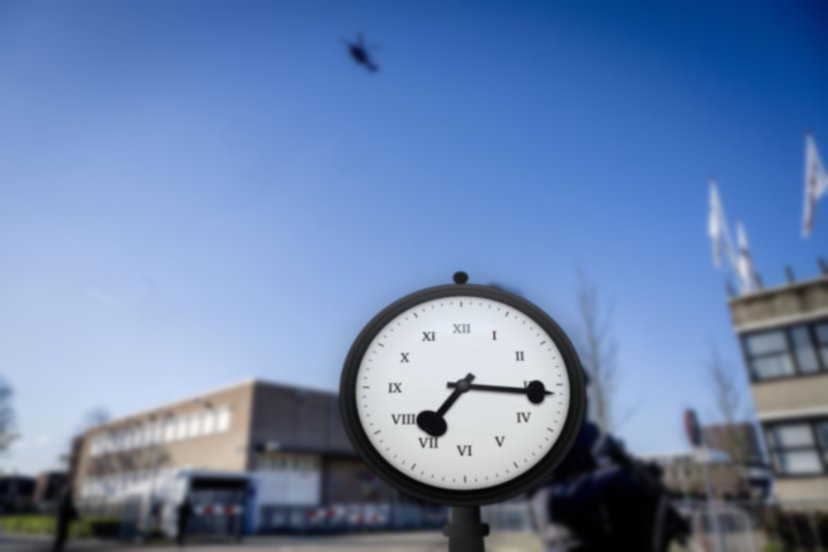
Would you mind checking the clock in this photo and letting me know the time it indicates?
7:16
